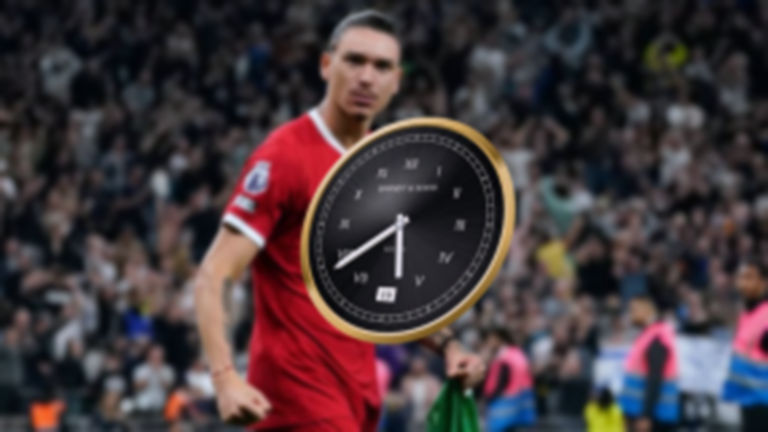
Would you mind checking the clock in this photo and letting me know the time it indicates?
5:39
